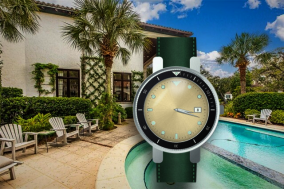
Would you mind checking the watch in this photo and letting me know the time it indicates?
3:18
